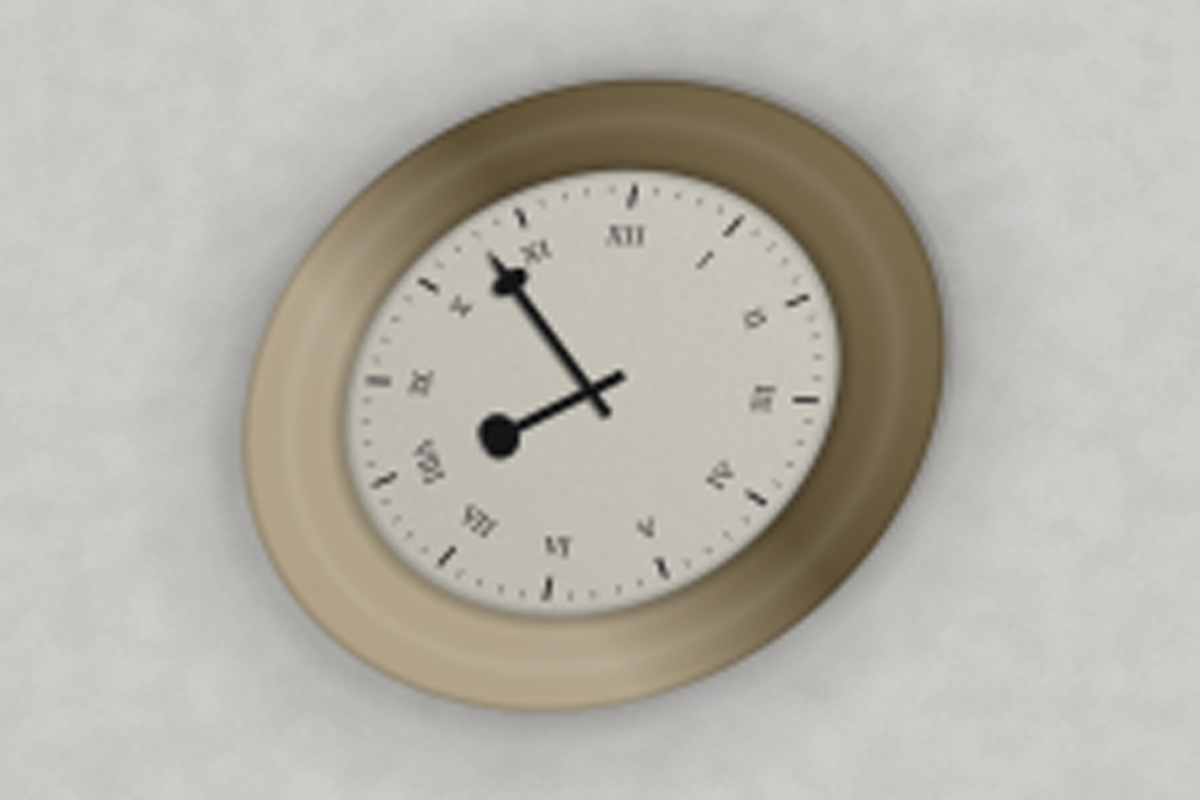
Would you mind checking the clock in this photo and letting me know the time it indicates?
7:53
